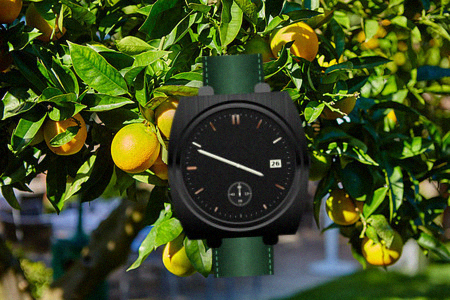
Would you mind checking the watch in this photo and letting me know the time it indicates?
3:49
